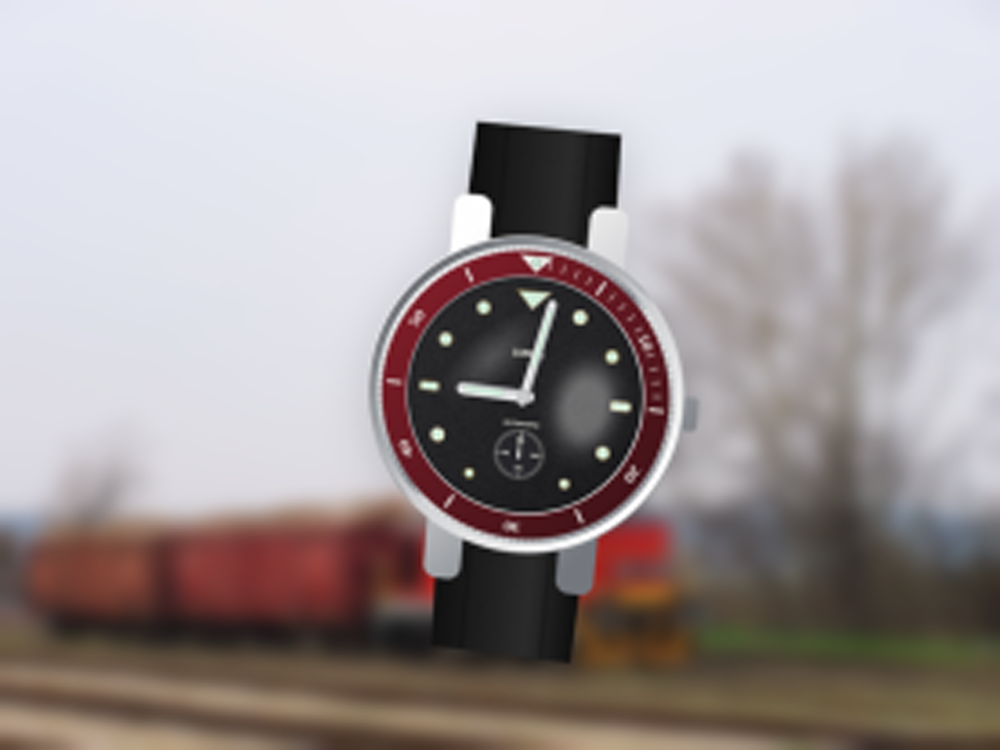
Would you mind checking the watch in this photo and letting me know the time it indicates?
9:02
